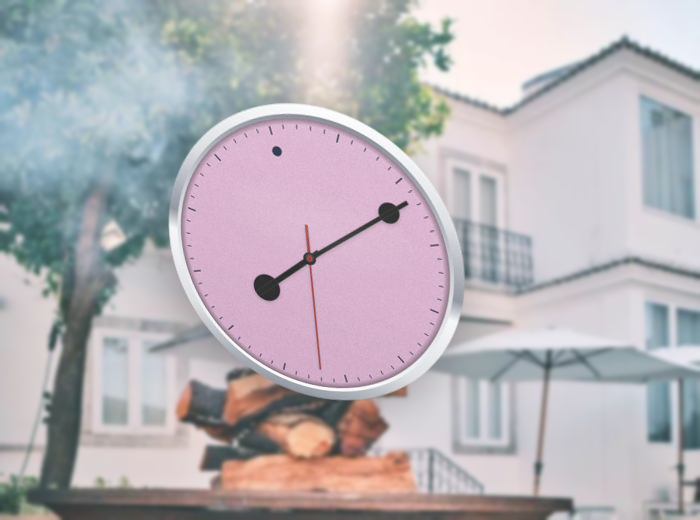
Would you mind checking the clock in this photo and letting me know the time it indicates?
8:11:32
